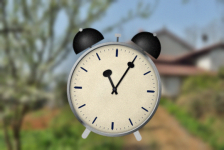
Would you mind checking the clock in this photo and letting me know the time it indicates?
11:05
